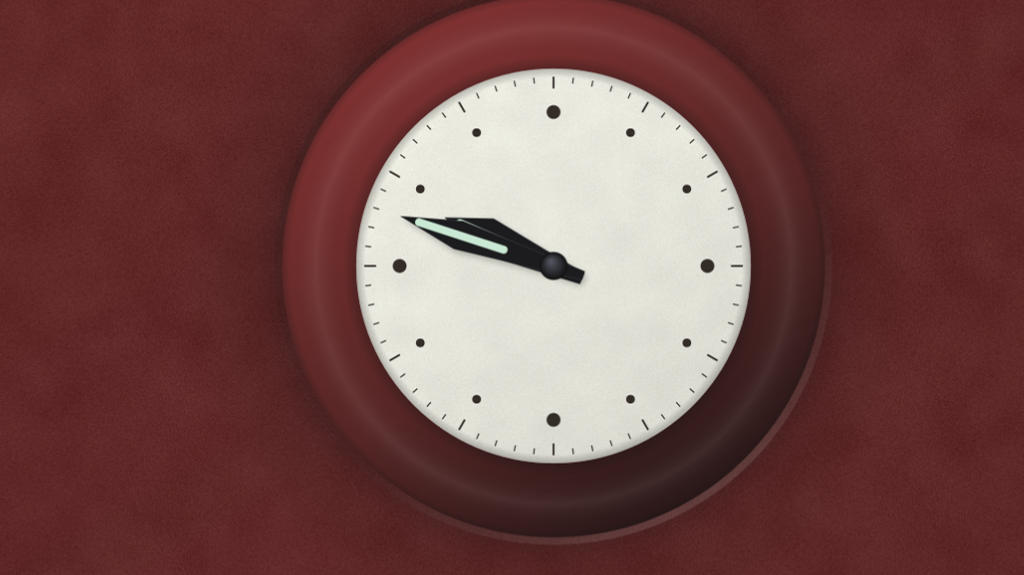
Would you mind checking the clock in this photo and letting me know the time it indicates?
9:48
